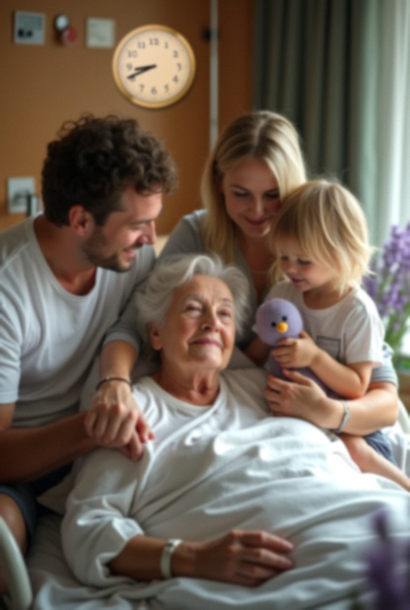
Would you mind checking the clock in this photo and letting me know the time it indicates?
8:41
